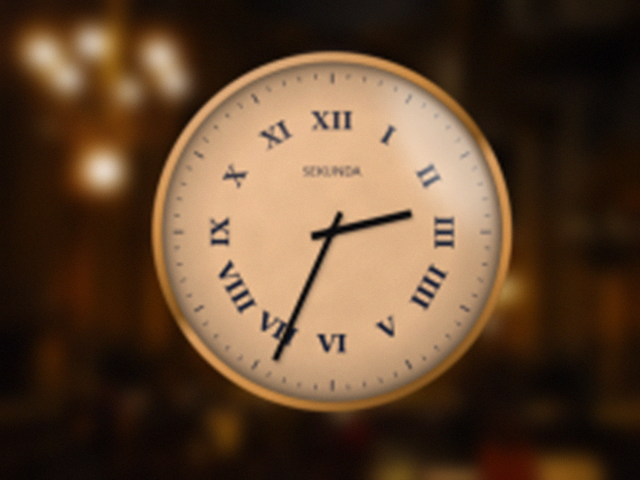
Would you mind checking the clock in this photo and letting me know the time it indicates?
2:34
